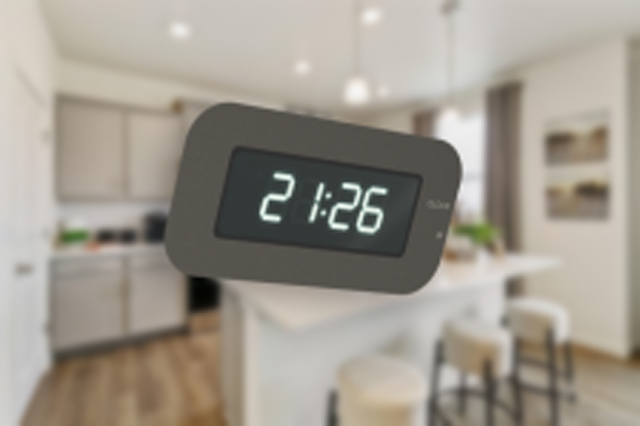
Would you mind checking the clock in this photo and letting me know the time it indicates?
21:26
